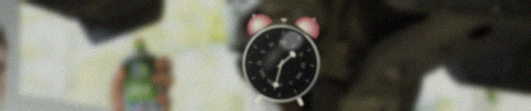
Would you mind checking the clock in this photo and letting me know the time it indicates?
1:32
